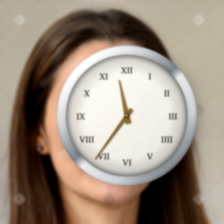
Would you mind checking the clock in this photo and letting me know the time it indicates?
11:36
